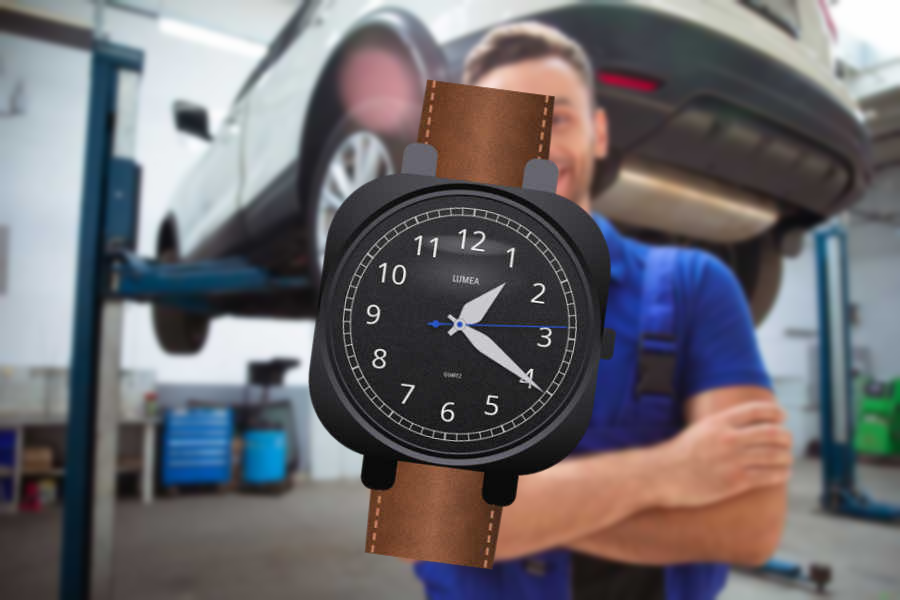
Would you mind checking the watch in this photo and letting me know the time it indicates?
1:20:14
